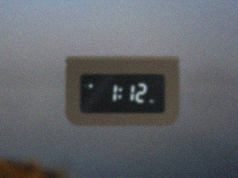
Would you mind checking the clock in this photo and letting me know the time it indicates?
1:12
